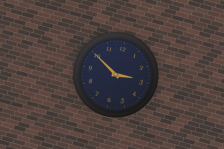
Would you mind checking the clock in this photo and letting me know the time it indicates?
2:50
